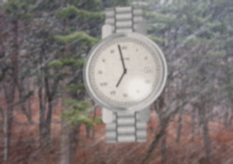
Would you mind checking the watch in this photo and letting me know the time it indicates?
6:58
